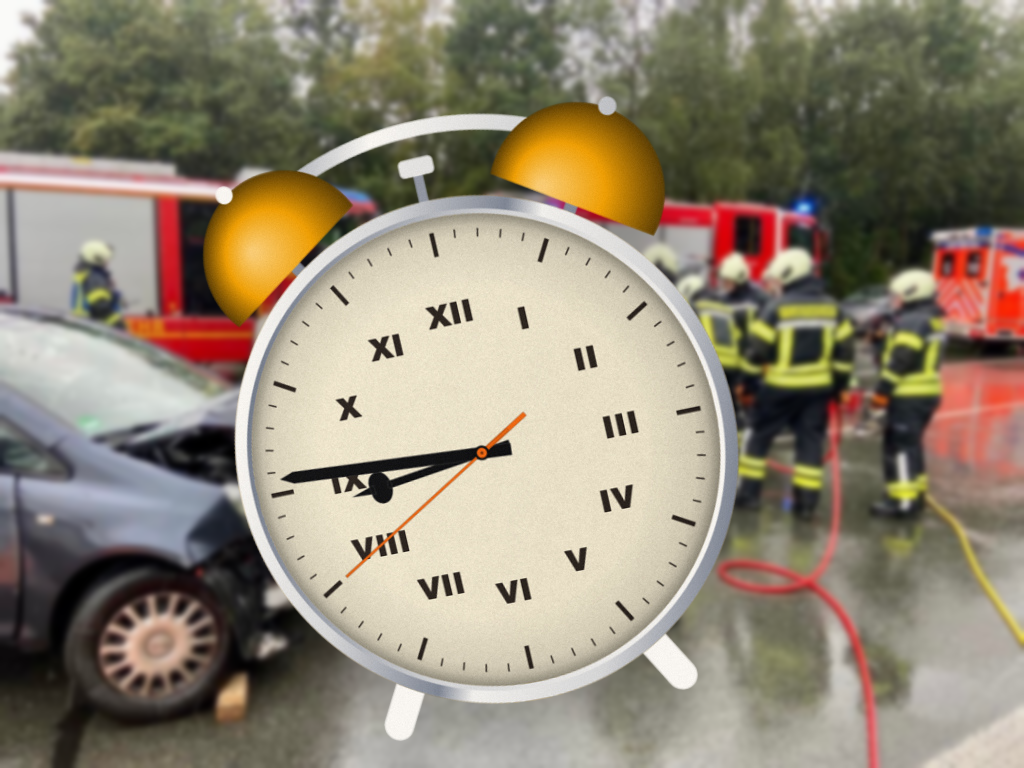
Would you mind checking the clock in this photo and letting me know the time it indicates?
8:45:40
